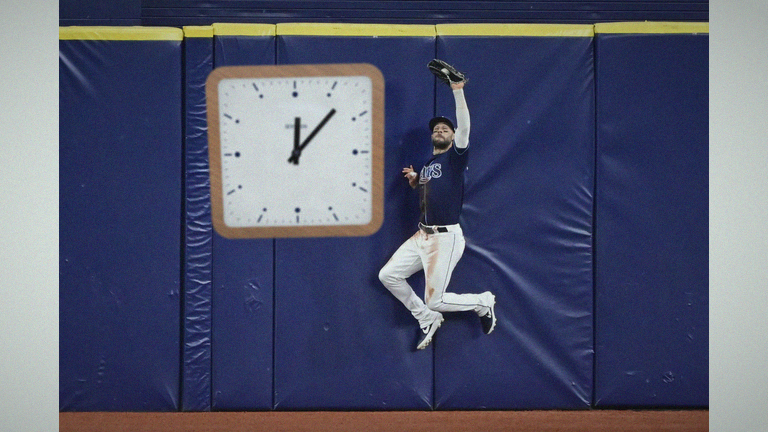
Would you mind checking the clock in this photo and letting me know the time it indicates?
12:07
